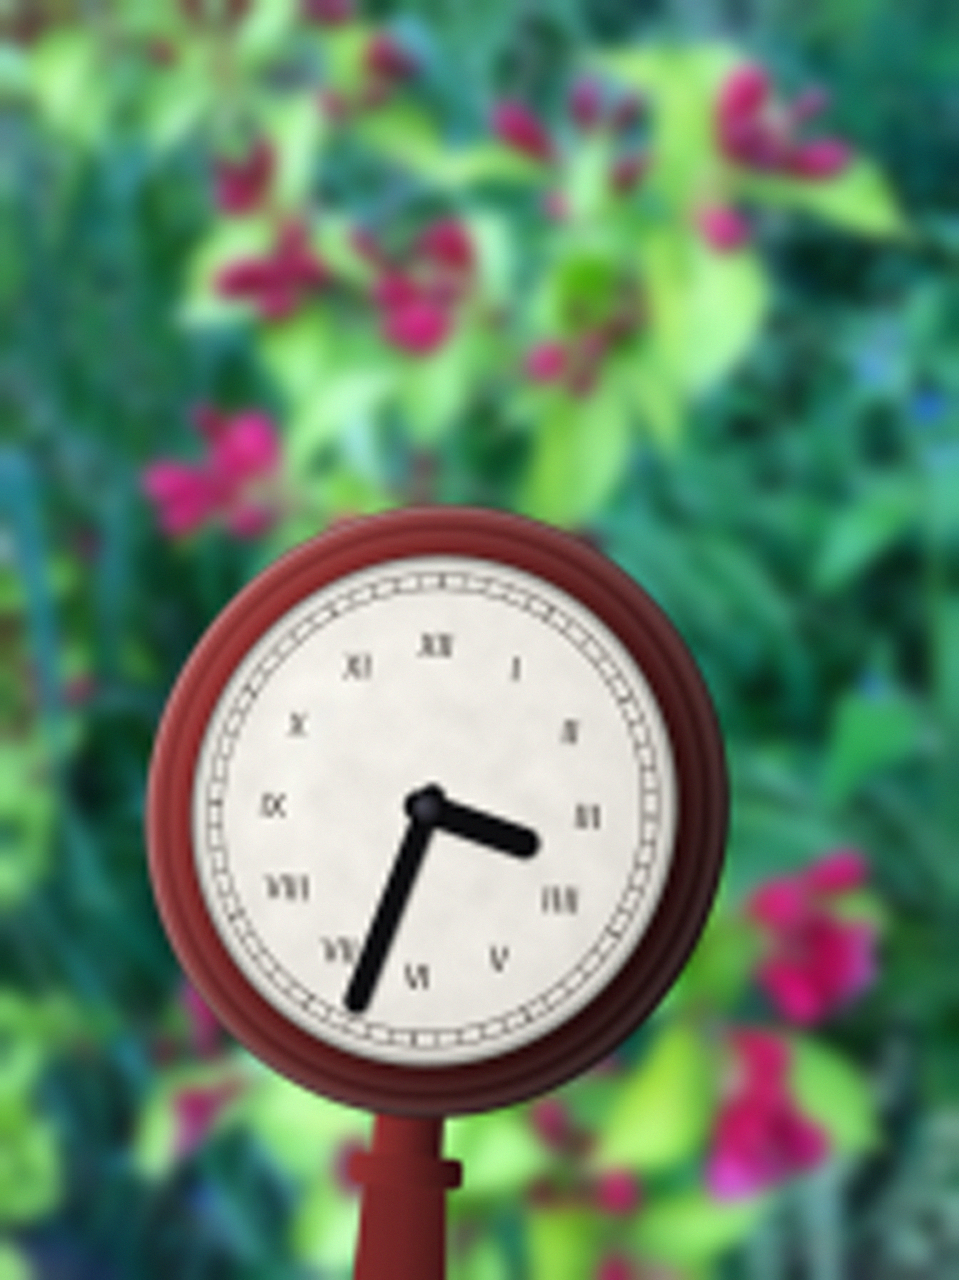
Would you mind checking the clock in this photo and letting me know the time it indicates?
3:33
